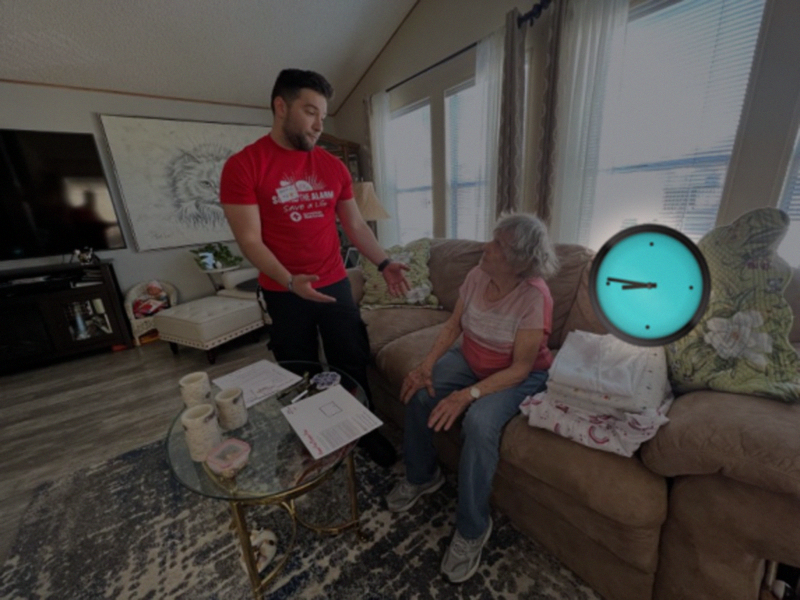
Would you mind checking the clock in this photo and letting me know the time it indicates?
8:46
